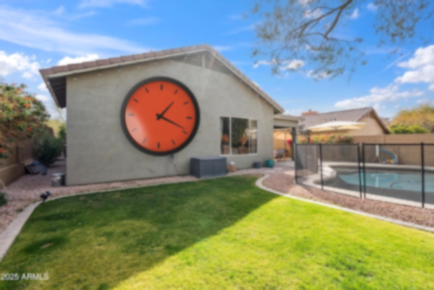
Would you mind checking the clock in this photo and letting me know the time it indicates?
1:19
